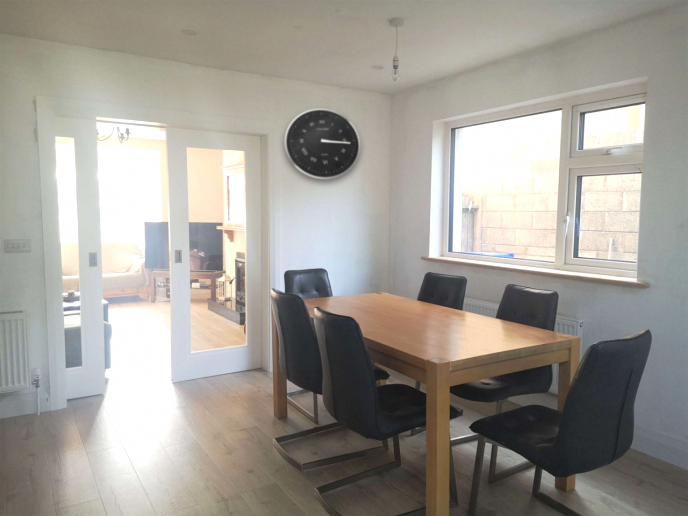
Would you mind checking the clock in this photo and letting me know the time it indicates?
3:16
